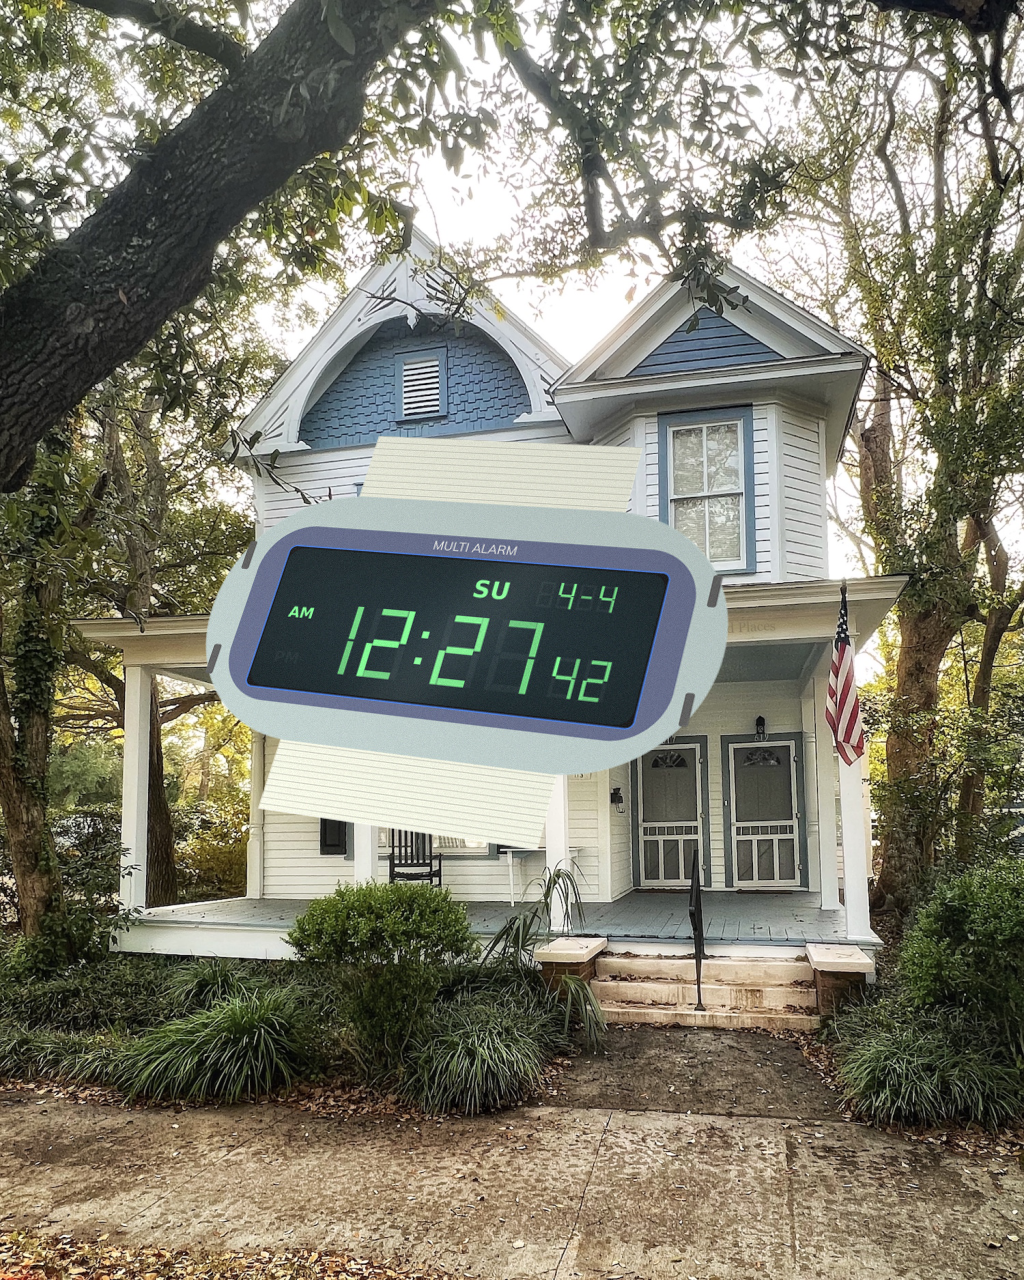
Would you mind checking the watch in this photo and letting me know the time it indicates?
12:27:42
